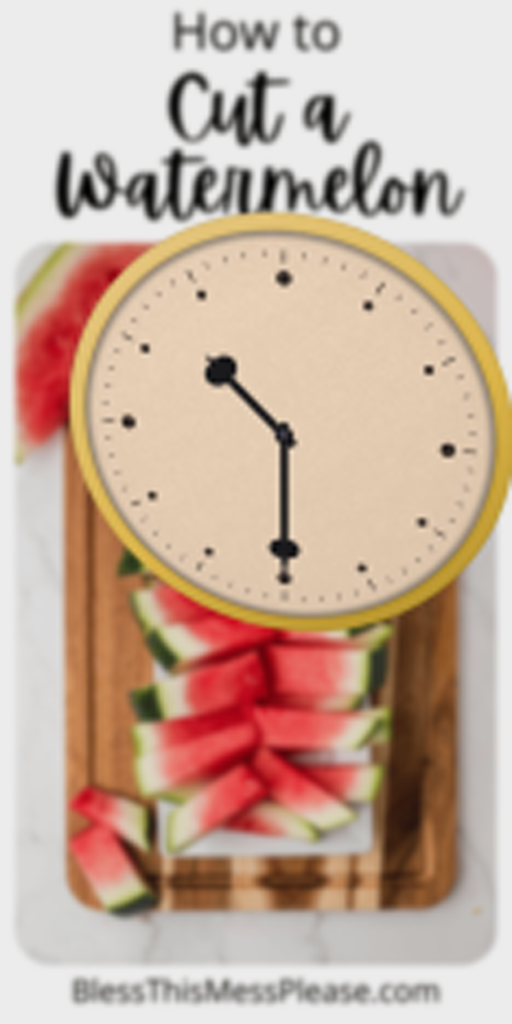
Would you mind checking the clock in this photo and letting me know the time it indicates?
10:30
